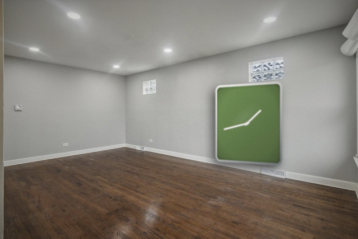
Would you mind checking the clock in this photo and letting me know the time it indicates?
1:43
